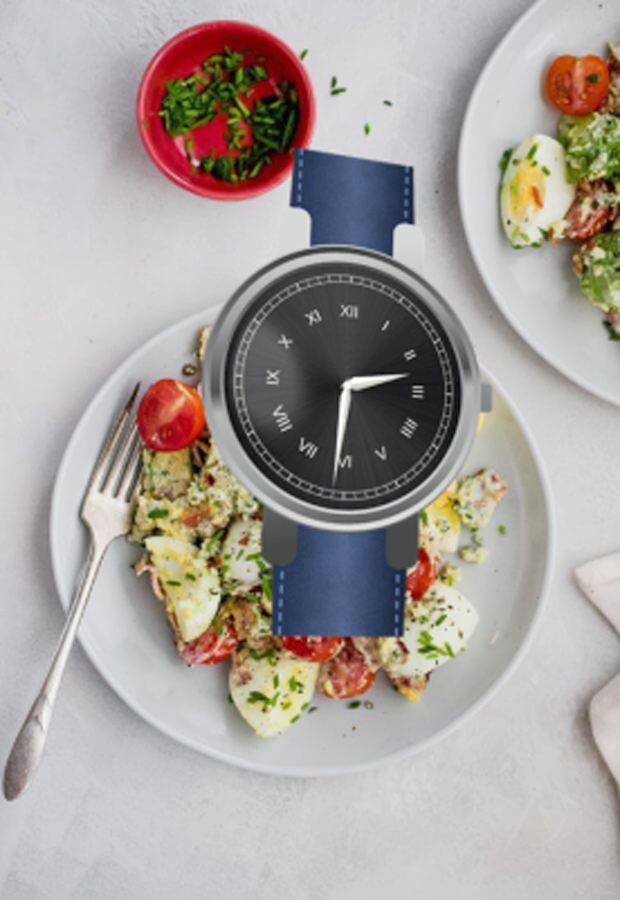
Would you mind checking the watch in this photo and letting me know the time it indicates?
2:31
